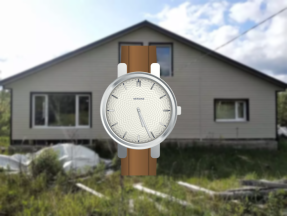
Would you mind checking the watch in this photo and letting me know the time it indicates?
5:26
